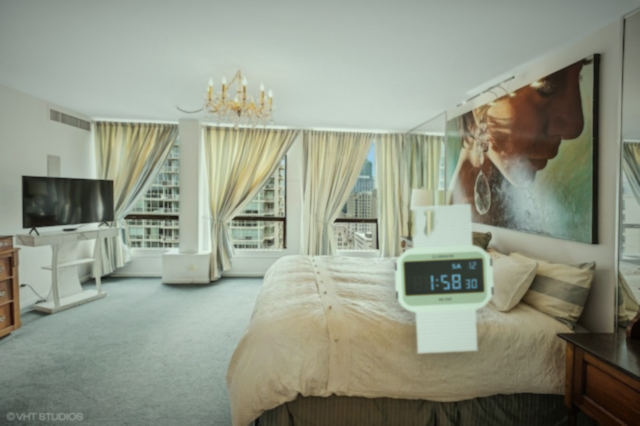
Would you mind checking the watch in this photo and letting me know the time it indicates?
1:58
